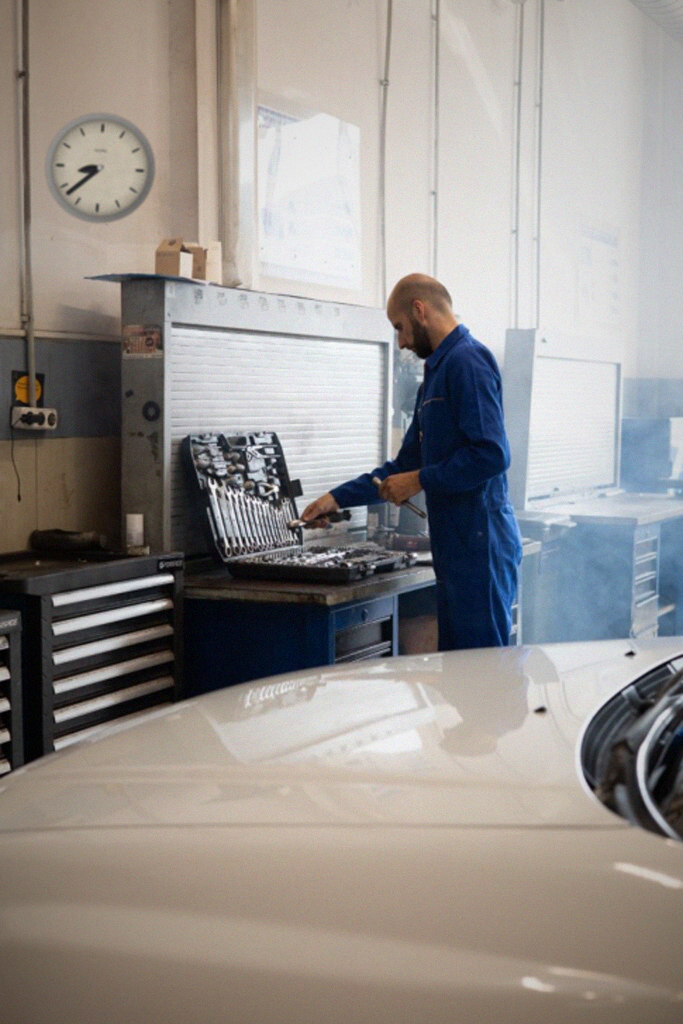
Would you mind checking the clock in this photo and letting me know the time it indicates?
8:38
